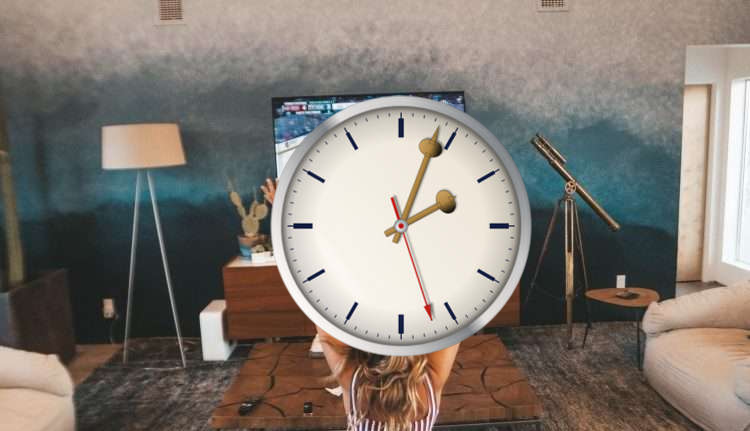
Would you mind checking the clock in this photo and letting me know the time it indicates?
2:03:27
